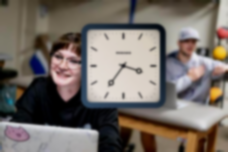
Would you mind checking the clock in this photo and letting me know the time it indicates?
3:36
